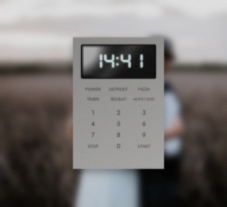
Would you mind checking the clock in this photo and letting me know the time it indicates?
14:41
